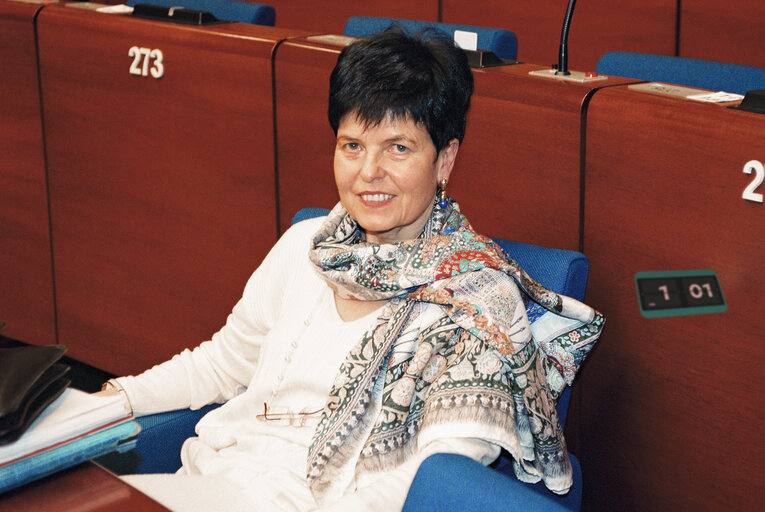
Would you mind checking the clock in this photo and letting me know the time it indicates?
1:01
